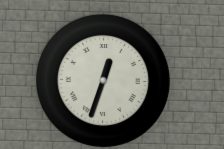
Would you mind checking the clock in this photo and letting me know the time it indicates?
12:33
